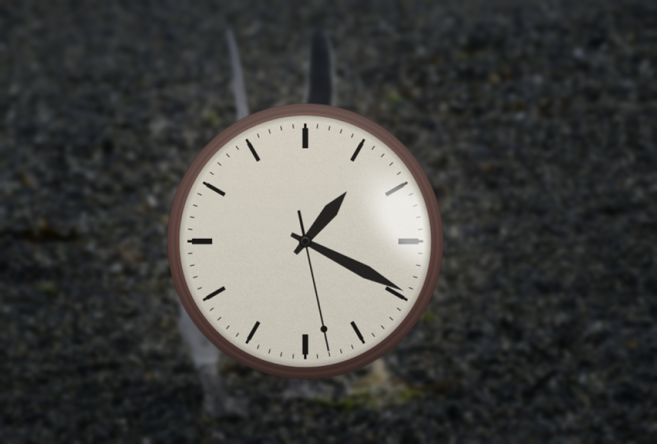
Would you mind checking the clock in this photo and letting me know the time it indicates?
1:19:28
